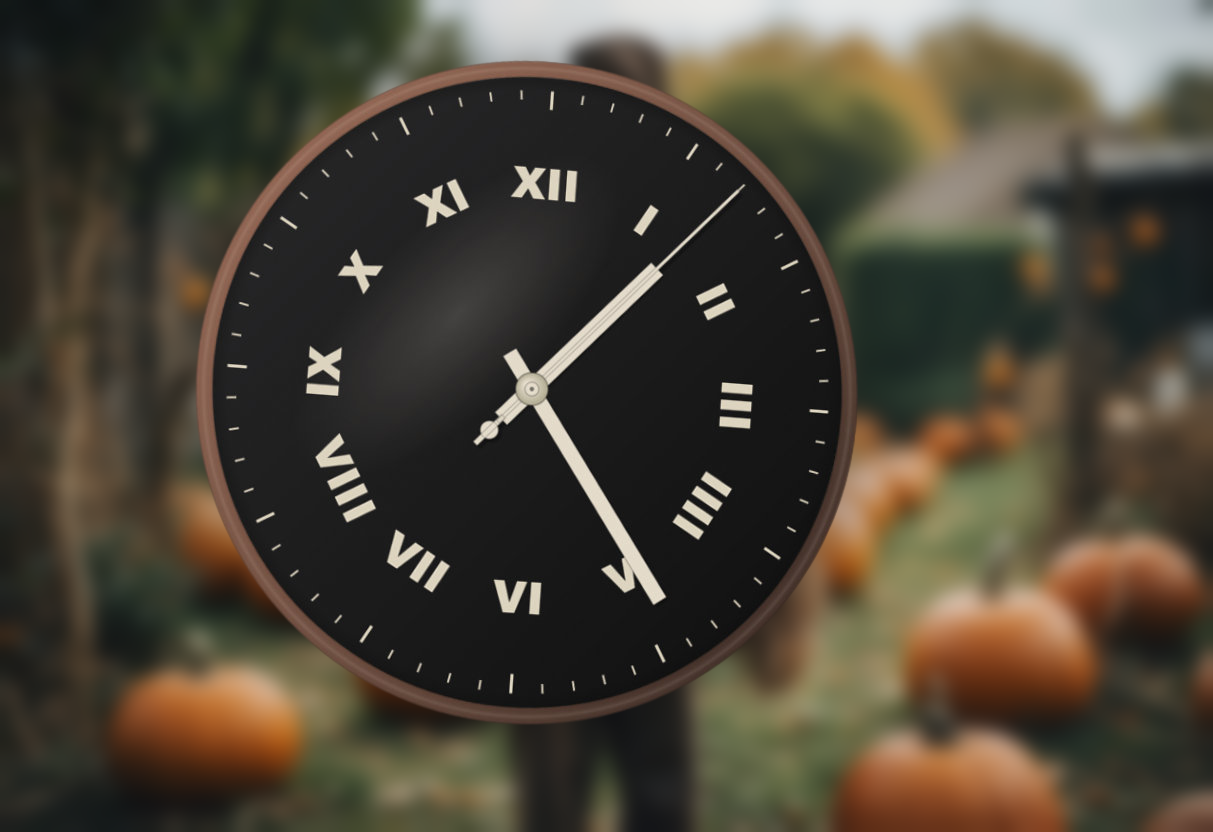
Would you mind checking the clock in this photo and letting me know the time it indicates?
1:24:07
